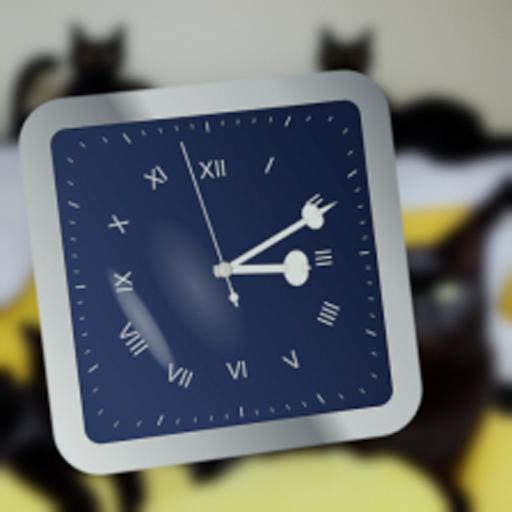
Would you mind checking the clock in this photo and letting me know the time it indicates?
3:10:58
